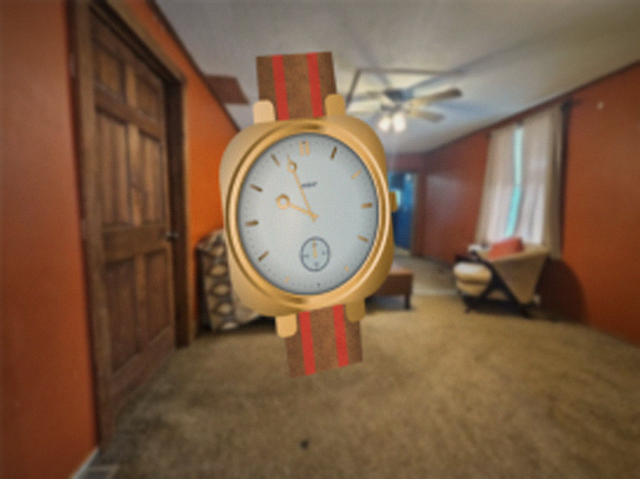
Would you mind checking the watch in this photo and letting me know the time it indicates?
9:57
